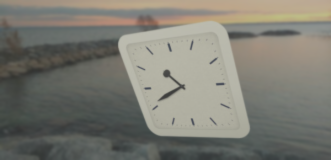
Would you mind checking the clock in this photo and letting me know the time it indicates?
10:41
